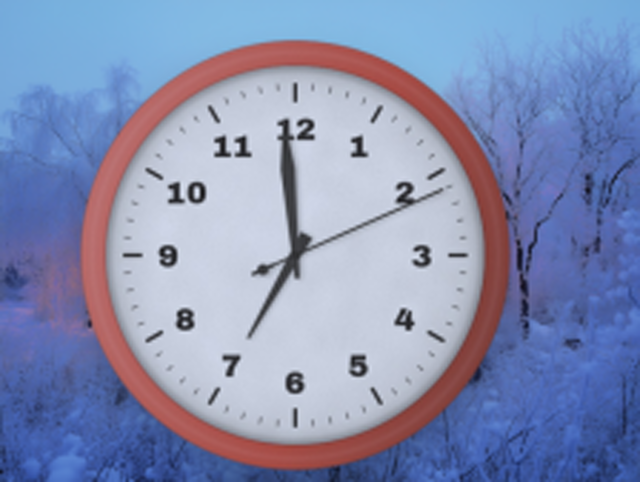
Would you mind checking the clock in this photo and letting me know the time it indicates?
6:59:11
